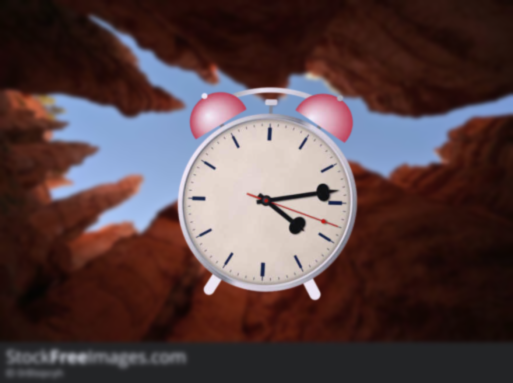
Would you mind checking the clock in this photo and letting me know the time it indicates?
4:13:18
